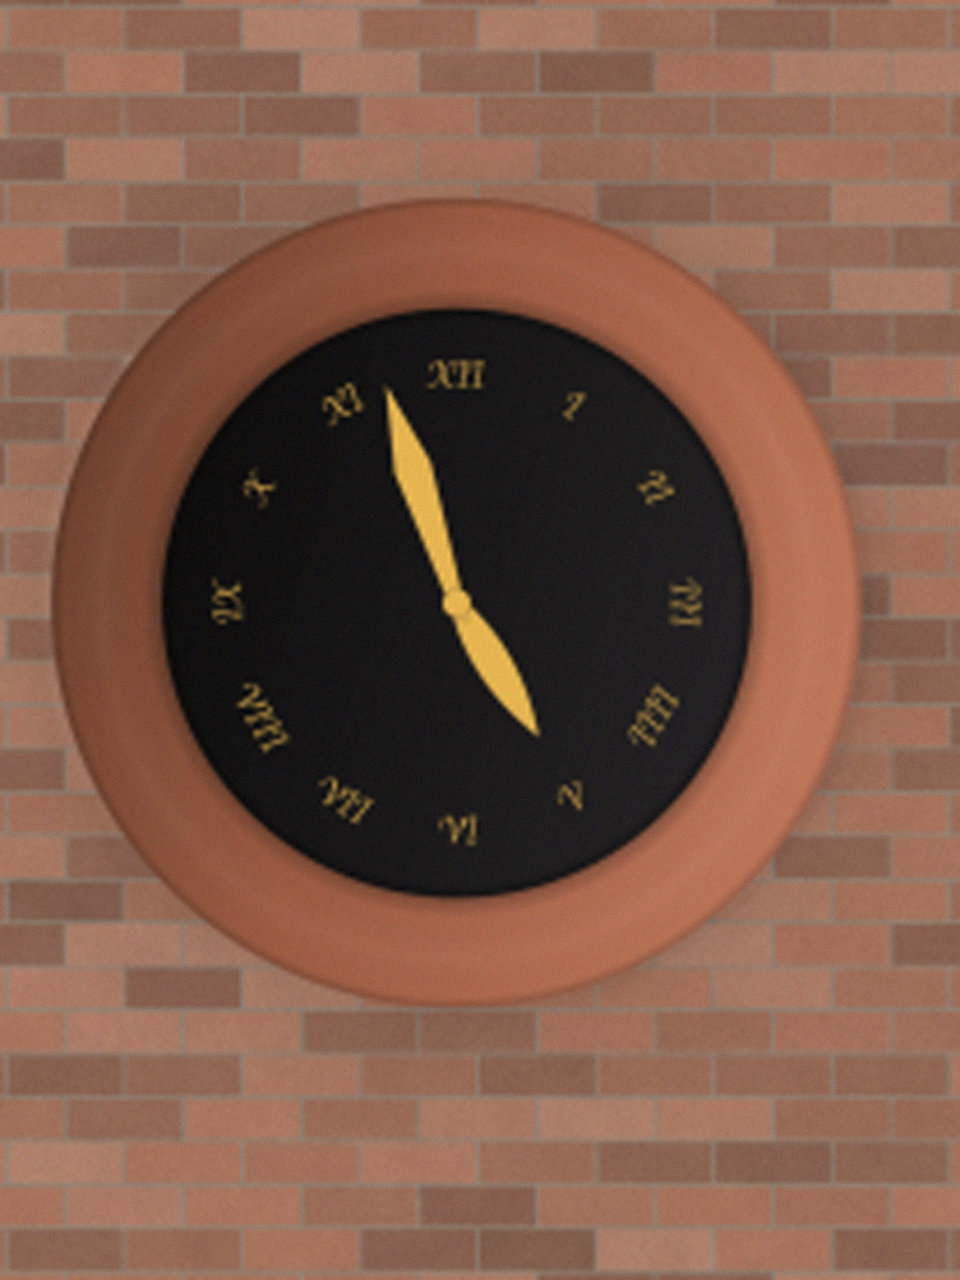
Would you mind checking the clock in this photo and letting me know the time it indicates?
4:57
